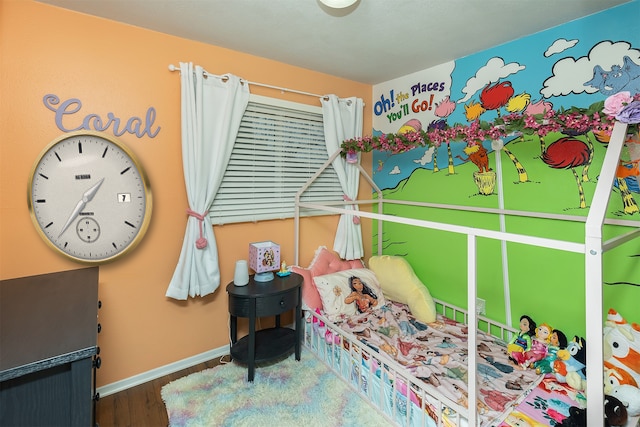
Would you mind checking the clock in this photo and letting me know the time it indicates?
1:37
